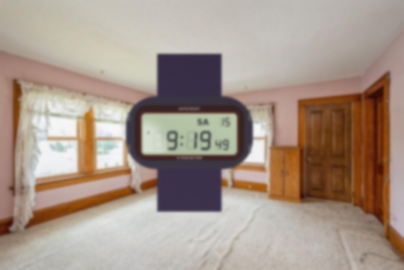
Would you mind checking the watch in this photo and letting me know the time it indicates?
9:19
